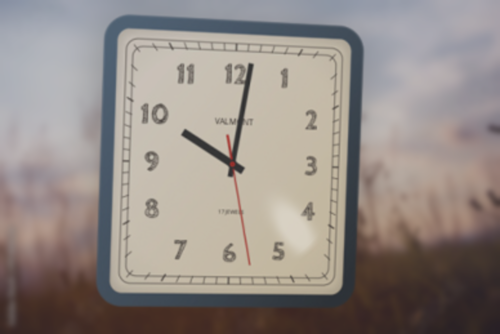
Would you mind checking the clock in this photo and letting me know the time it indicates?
10:01:28
